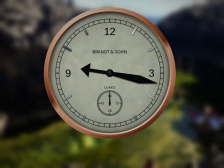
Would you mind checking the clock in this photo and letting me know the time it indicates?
9:17
